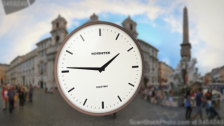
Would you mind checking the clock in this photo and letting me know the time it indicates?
1:46
